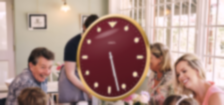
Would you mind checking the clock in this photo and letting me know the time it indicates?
5:27
